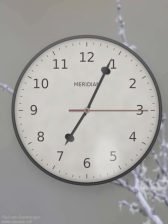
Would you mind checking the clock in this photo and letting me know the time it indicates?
7:04:15
